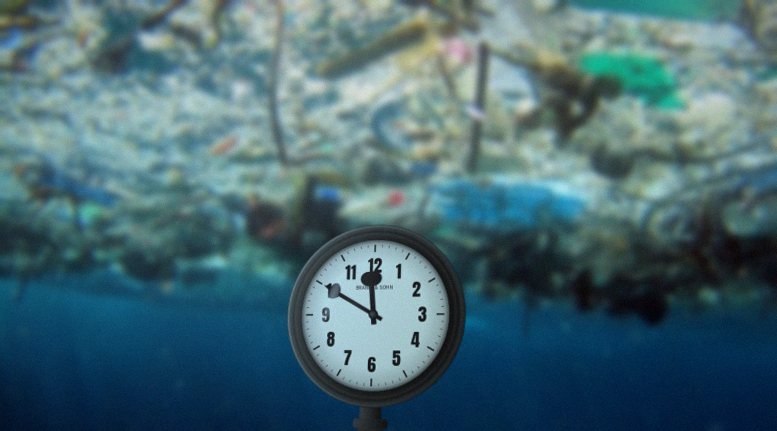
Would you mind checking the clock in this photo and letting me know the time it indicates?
11:50
